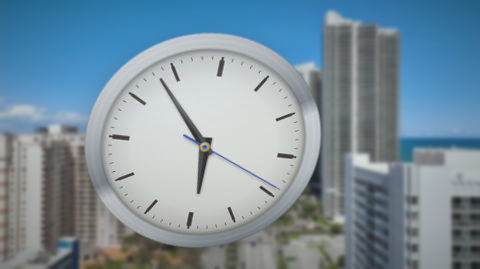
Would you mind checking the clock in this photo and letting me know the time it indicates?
5:53:19
